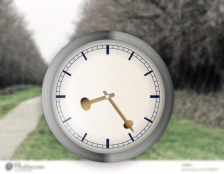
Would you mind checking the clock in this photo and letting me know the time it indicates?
8:24
